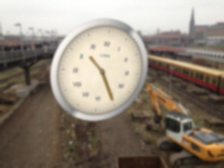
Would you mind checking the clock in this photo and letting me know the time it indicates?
10:25
